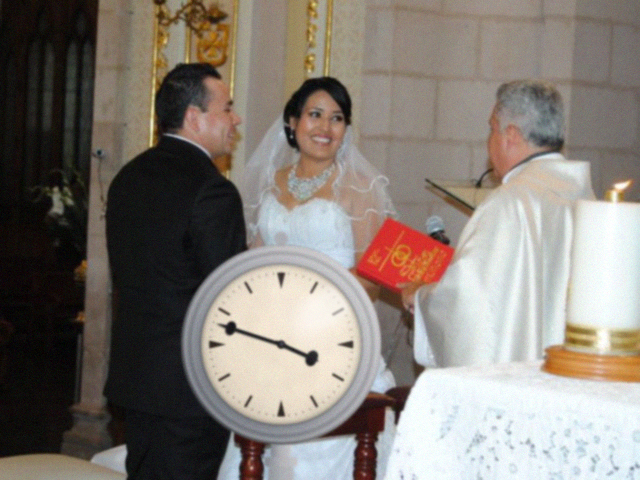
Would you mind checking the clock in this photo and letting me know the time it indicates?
3:48
